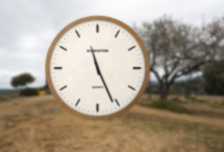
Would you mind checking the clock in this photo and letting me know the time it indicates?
11:26
